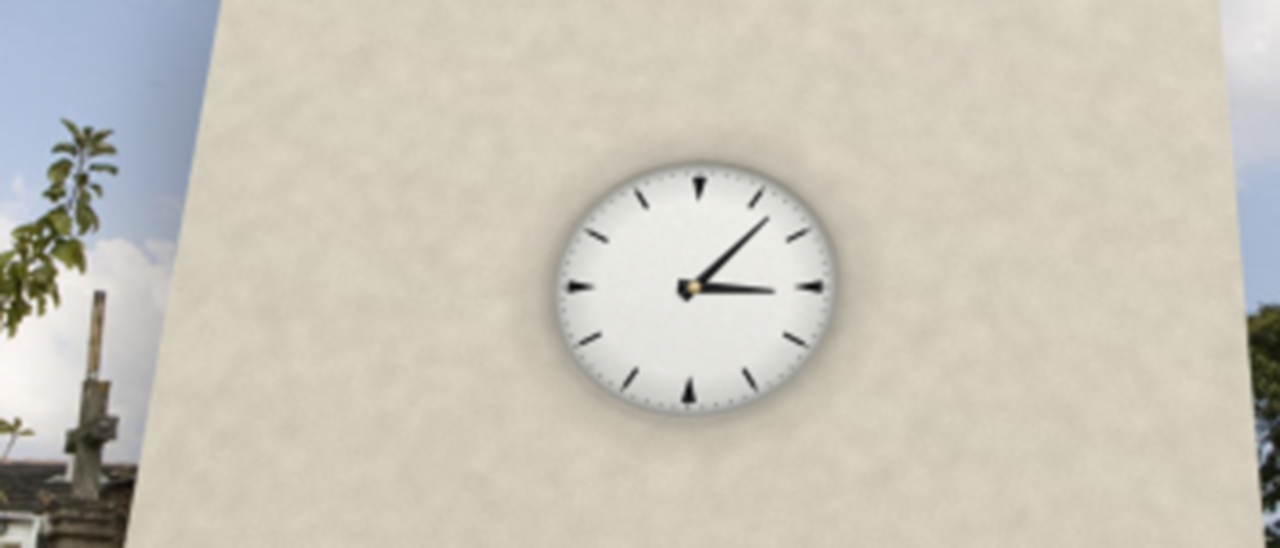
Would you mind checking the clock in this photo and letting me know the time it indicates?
3:07
